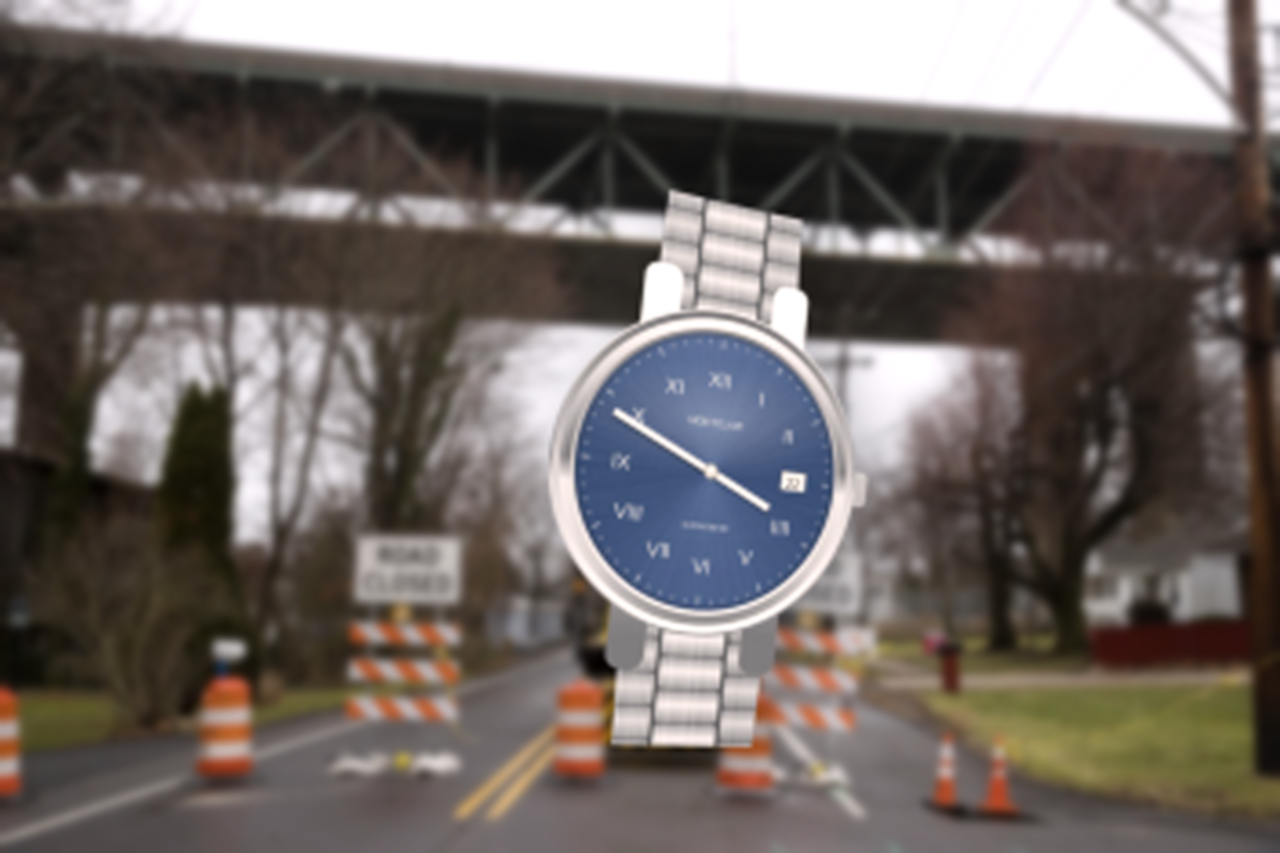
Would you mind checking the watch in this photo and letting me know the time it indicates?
3:49
